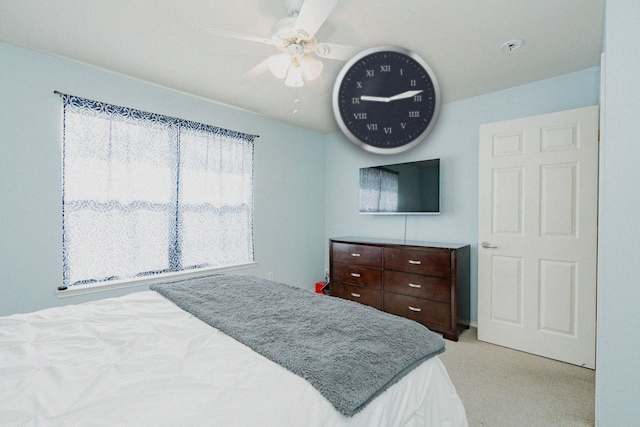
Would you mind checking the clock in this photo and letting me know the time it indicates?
9:13
